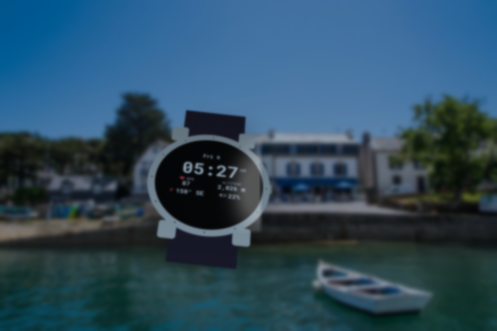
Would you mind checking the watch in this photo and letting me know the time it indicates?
5:27
